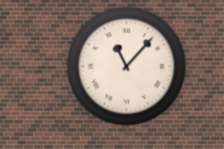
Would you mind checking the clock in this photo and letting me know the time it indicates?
11:07
